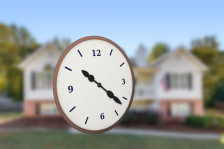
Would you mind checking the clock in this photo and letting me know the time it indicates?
10:22
